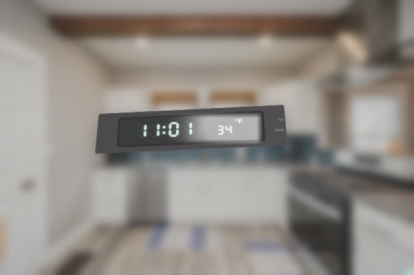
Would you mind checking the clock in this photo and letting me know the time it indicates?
11:01
